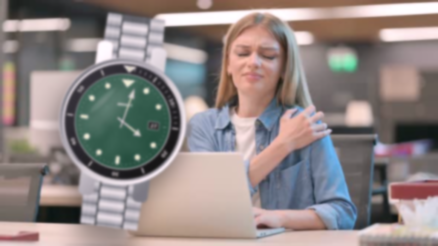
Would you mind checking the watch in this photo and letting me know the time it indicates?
4:02
